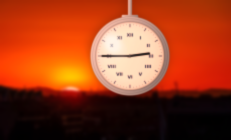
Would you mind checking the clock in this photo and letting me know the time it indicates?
2:45
